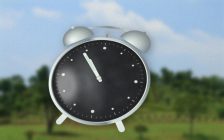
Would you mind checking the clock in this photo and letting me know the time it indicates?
10:54
